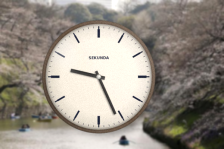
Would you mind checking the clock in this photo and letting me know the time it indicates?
9:26
